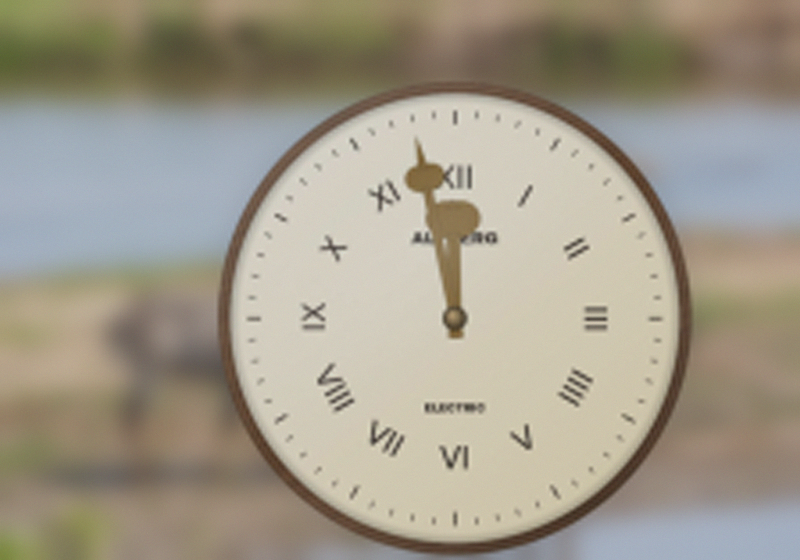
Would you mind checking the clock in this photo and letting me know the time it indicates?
11:58
